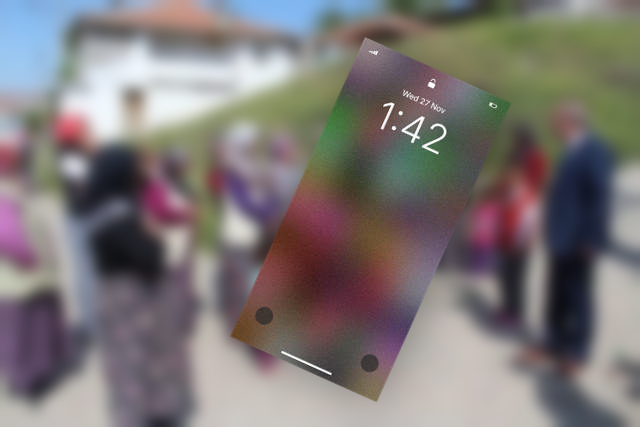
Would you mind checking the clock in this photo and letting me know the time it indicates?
1:42
